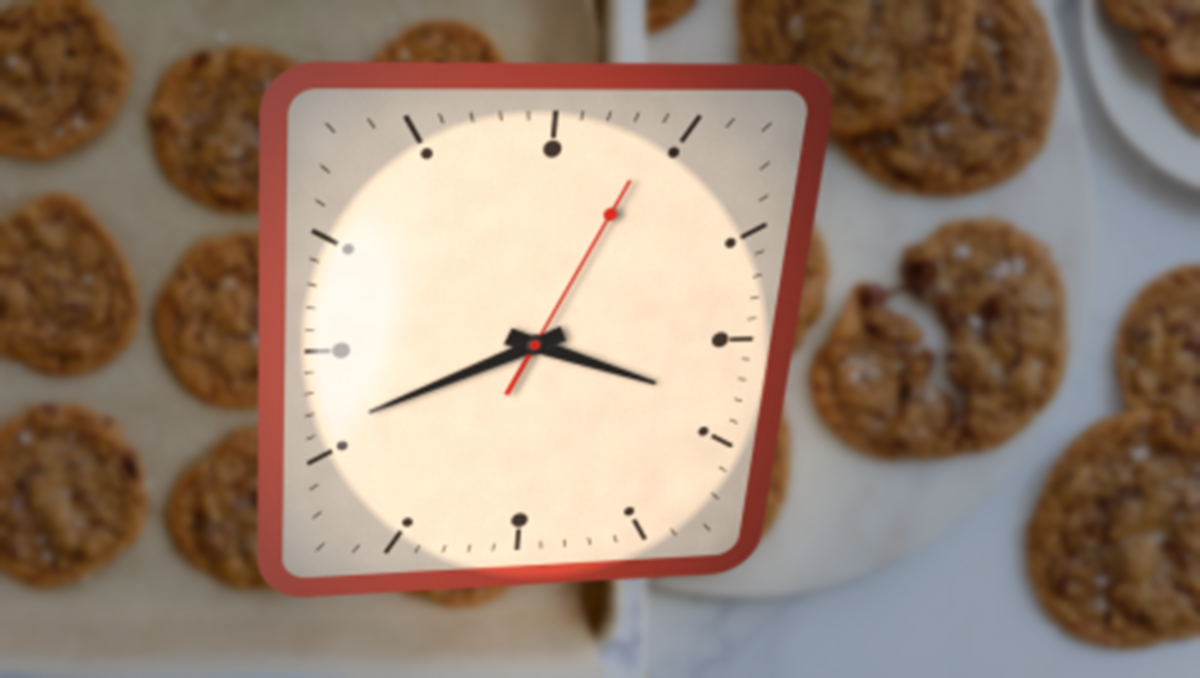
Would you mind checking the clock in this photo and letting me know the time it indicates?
3:41:04
